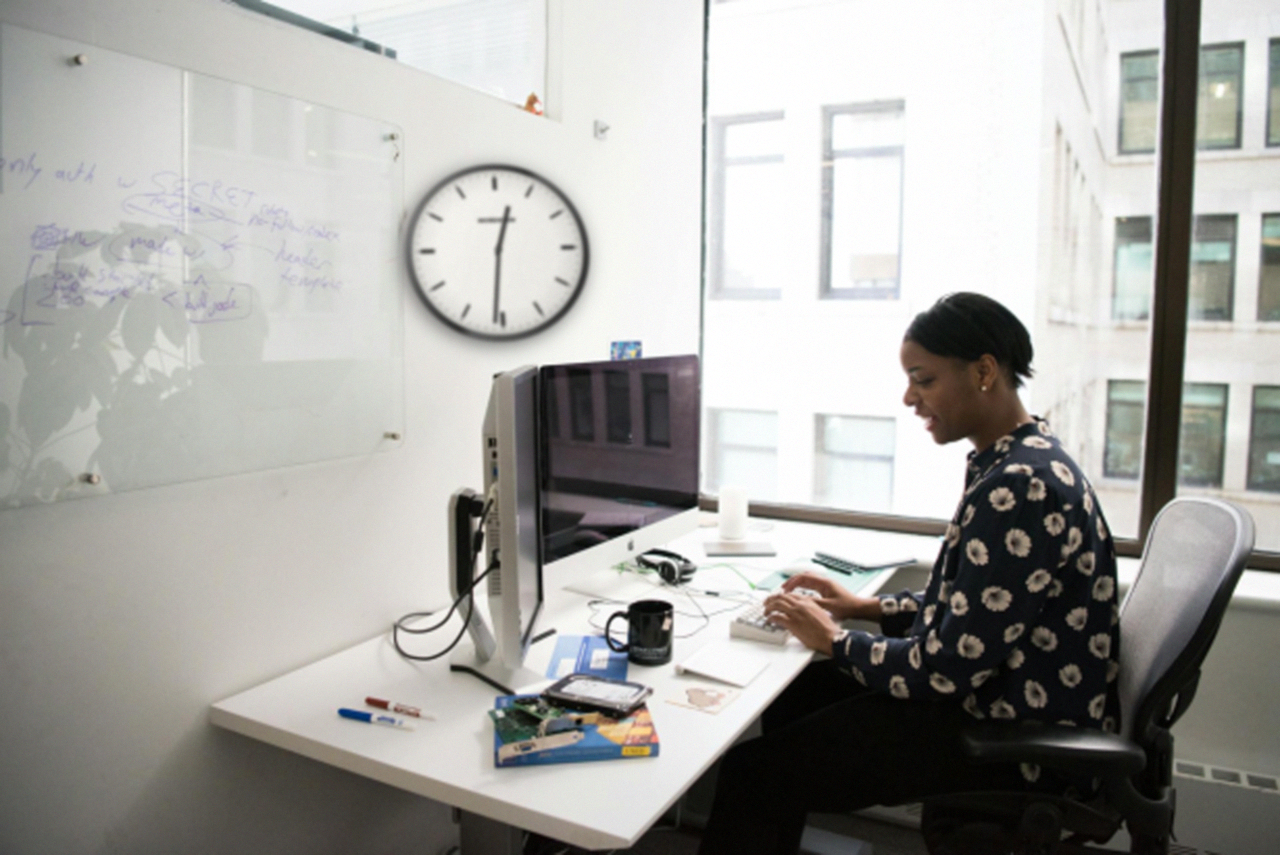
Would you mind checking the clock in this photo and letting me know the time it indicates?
12:31
